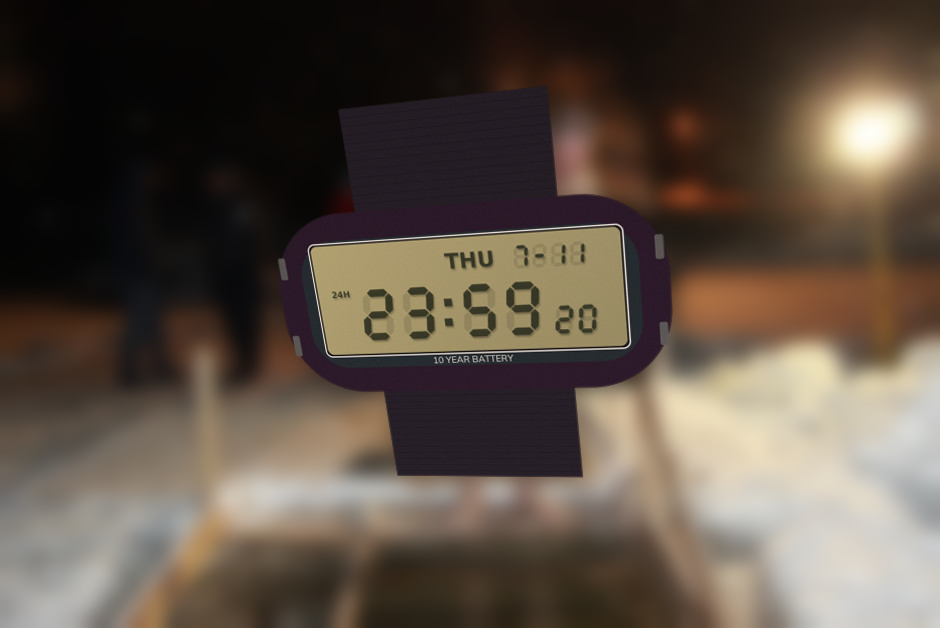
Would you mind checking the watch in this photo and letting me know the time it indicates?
23:59:20
